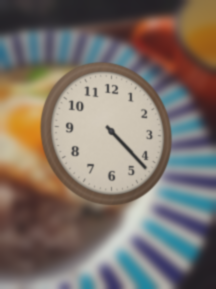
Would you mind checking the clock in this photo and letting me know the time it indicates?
4:22
